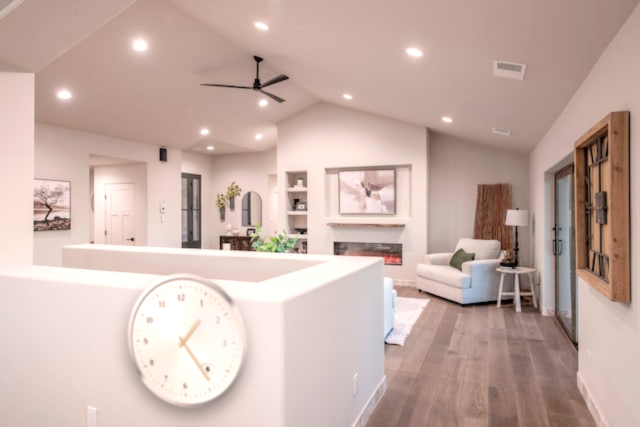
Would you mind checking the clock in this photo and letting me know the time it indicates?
1:24
